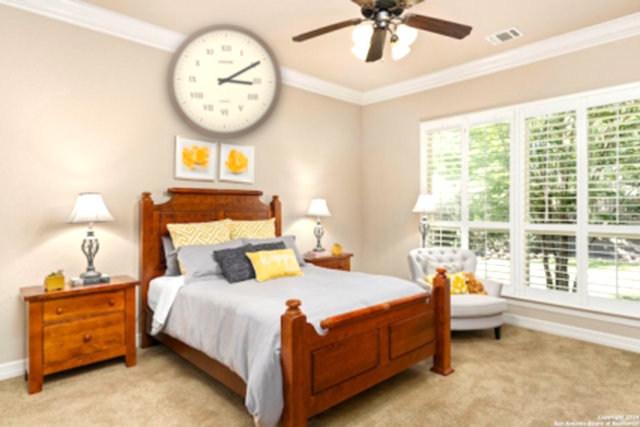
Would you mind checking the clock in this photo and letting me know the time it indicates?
3:10
